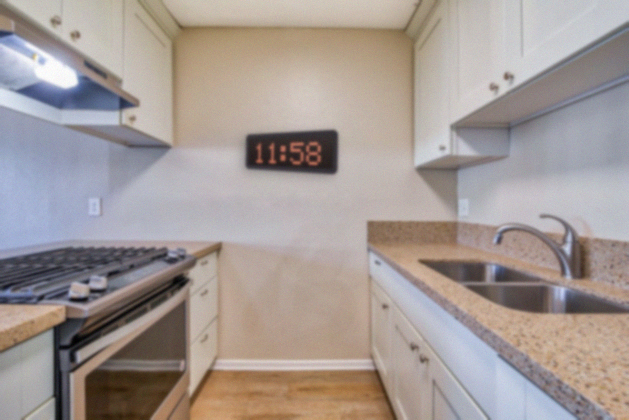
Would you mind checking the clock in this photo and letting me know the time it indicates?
11:58
